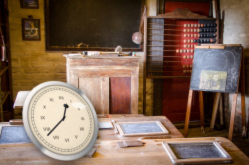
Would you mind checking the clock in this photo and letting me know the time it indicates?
12:38
